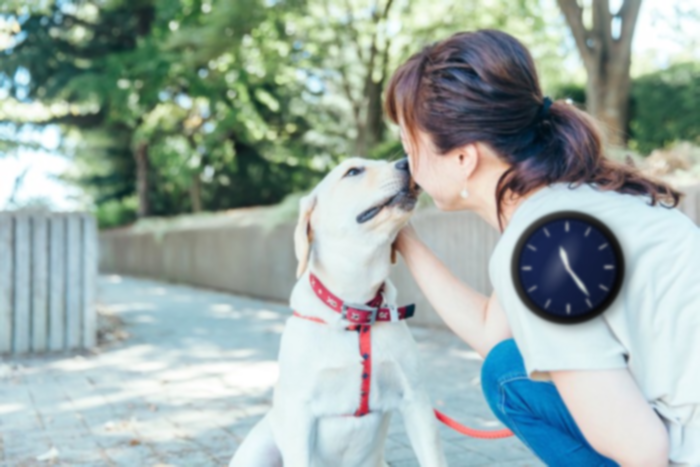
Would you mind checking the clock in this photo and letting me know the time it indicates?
11:24
